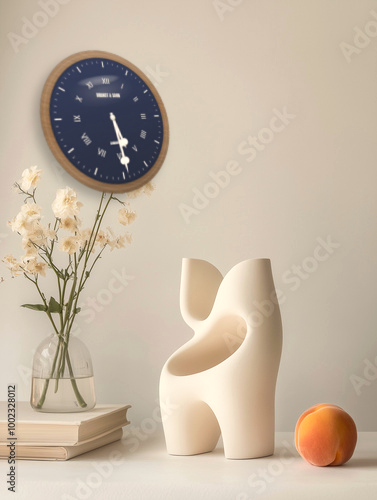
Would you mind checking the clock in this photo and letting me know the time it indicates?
5:29
